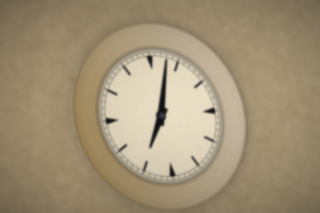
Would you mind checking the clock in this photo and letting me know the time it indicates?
7:03
